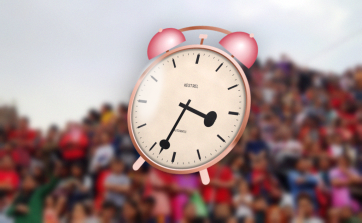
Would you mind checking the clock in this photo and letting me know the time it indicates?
3:33
